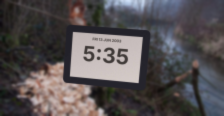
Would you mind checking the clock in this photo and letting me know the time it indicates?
5:35
